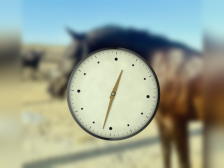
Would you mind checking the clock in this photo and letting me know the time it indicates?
12:32
